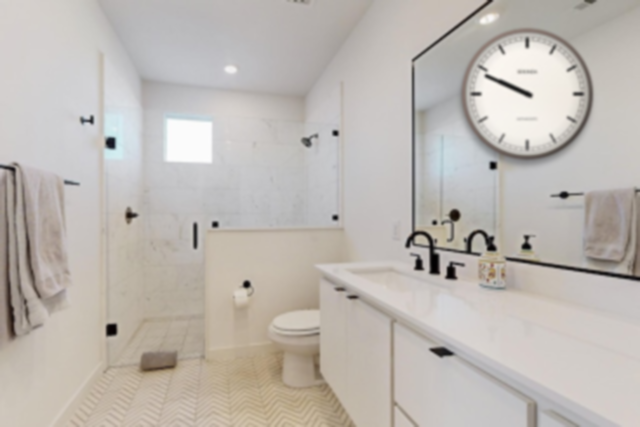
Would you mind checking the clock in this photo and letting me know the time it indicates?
9:49
